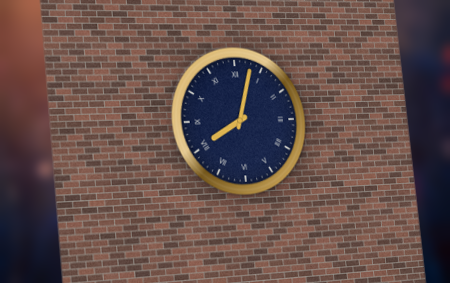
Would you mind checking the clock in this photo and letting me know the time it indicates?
8:03
